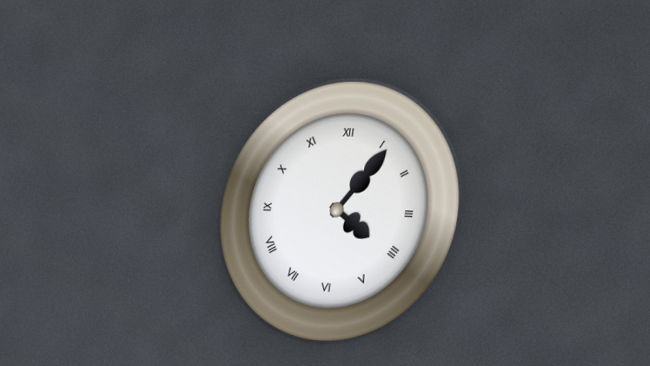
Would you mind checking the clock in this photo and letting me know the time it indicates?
4:06
